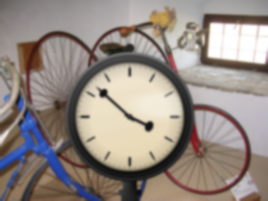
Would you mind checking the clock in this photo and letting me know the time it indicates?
3:52
